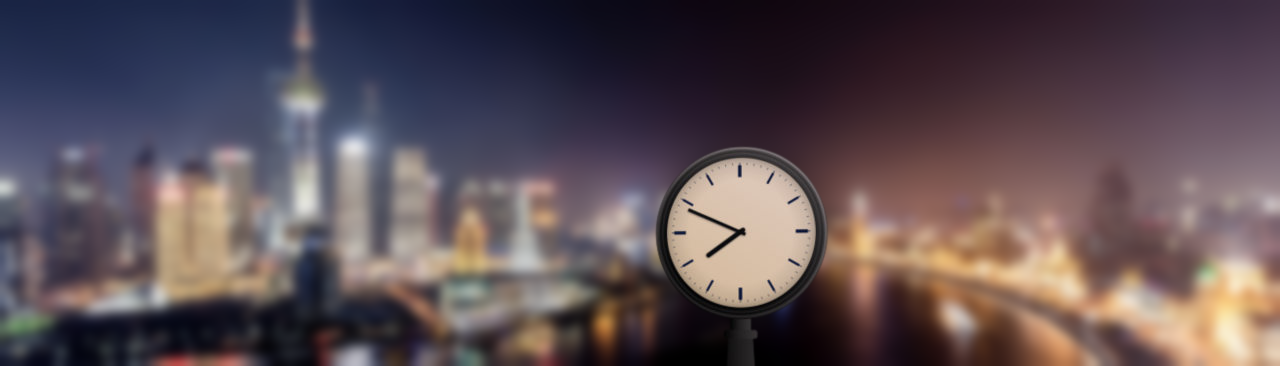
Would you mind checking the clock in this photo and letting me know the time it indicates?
7:49
